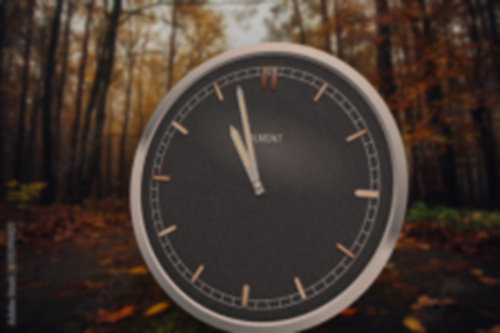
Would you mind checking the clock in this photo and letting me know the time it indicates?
10:57
